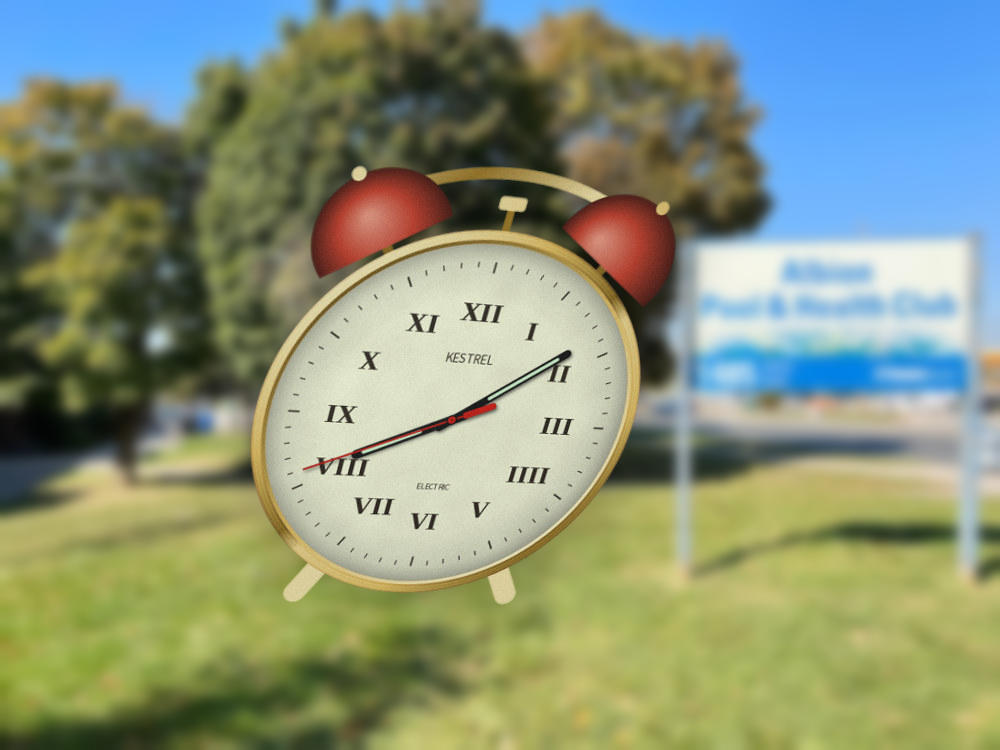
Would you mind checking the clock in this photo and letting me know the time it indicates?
8:08:41
